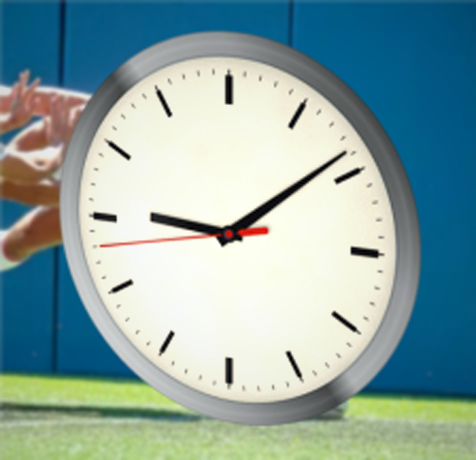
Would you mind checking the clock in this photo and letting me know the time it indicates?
9:08:43
